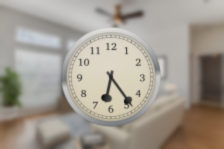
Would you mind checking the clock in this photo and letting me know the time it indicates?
6:24
